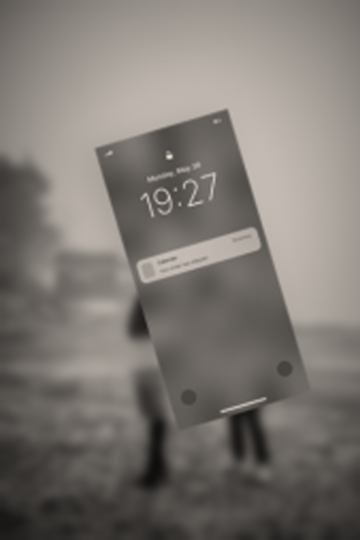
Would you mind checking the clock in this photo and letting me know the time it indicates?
19:27
